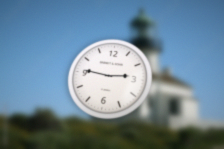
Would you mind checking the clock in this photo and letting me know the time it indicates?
2:46
